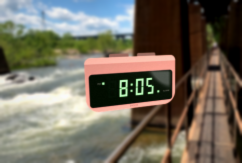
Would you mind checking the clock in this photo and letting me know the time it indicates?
8:05
